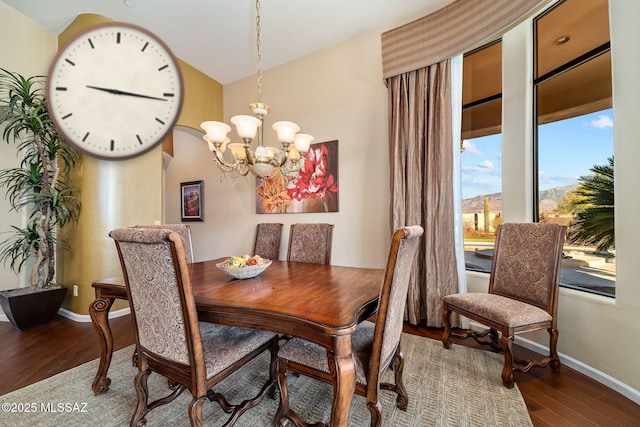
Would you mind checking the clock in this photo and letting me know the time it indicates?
9:16
